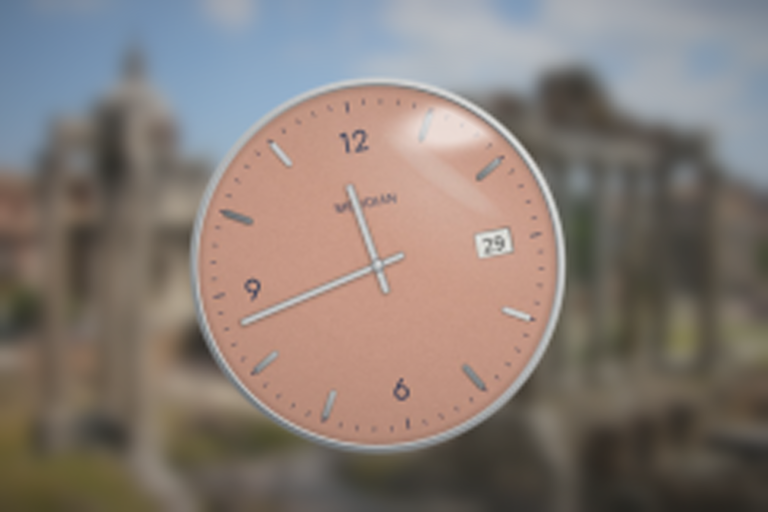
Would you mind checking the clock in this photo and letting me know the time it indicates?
11:43
